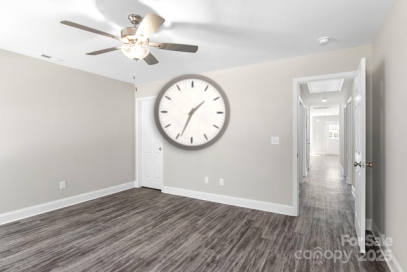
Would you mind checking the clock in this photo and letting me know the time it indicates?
1:34
